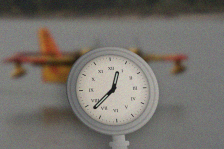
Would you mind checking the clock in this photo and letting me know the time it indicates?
12:38
